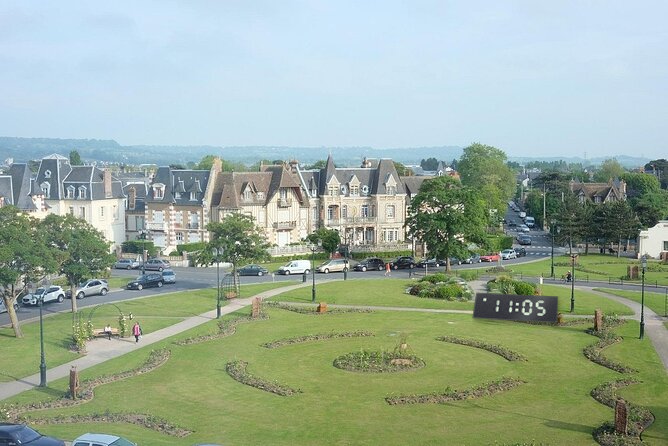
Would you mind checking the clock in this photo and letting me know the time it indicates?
11:05
